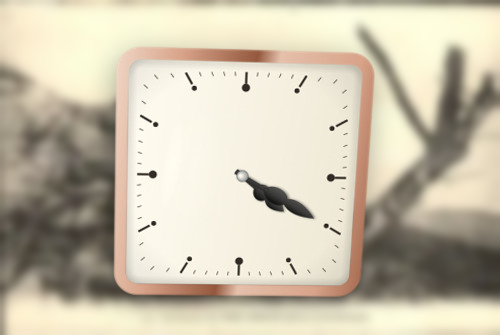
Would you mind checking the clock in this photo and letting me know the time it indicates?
4:20
